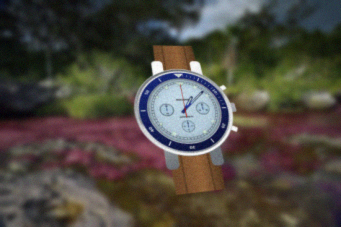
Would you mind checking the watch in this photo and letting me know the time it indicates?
1:08
